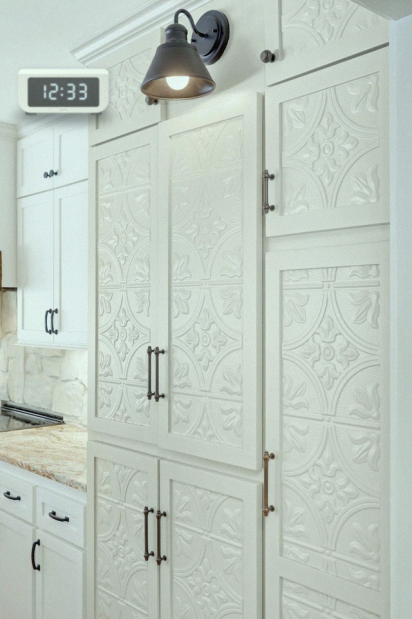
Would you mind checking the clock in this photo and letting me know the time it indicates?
12:33
